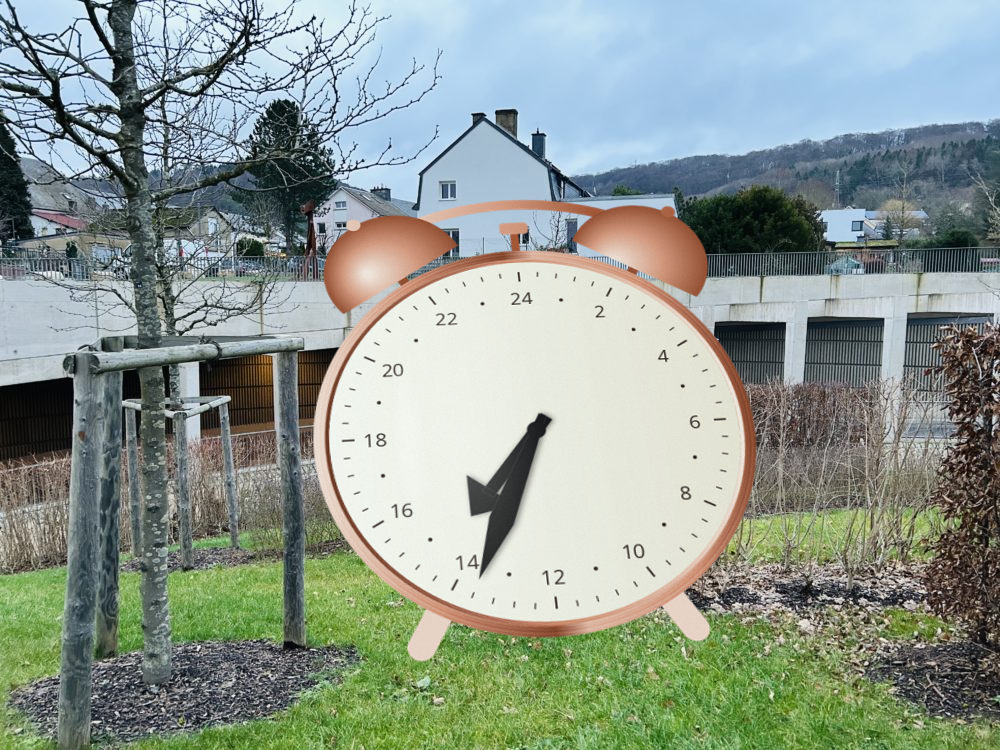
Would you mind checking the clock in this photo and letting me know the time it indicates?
14:34
